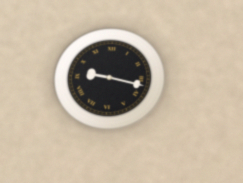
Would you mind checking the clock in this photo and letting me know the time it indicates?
9:17
